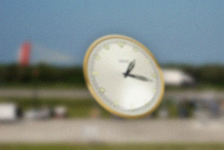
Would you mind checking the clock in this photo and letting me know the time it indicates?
1:17
